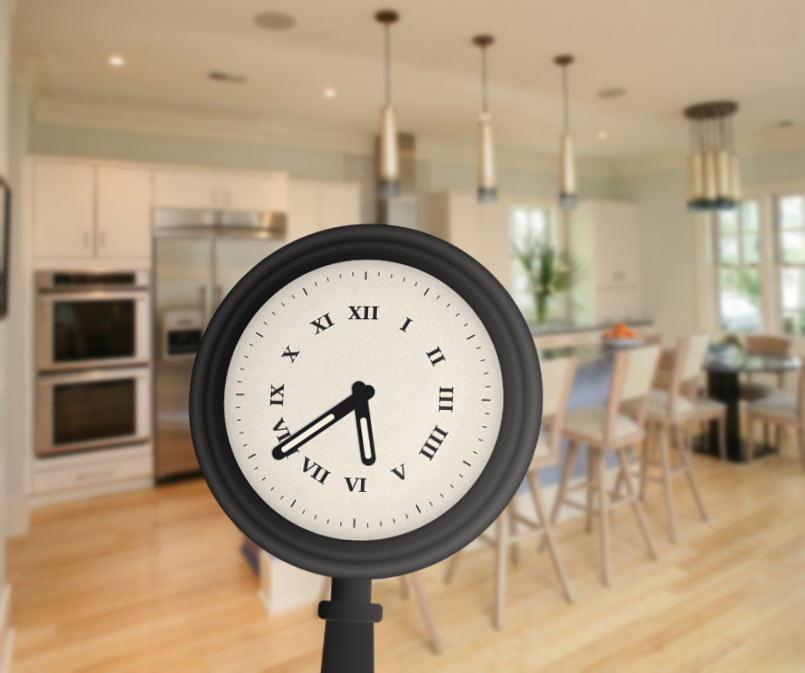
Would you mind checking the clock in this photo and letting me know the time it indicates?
5:39
